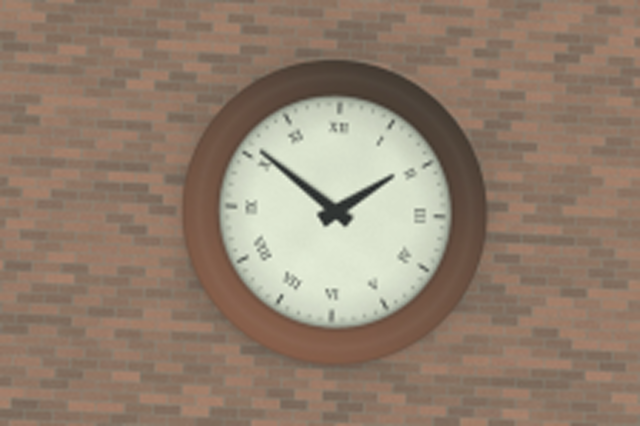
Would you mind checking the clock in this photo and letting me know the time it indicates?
1:51
